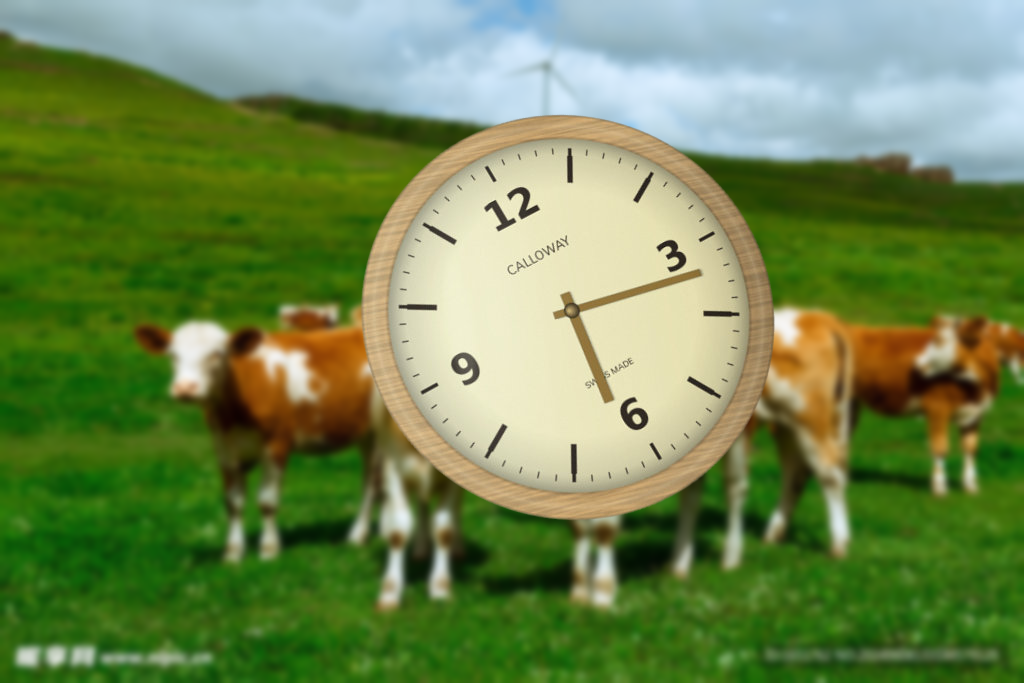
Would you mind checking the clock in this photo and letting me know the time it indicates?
6:17
